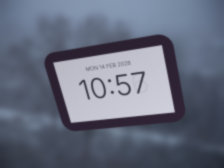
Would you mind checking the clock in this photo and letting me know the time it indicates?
10:57
